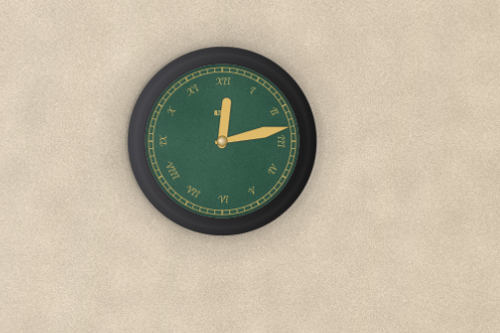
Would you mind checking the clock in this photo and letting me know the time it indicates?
12:13
